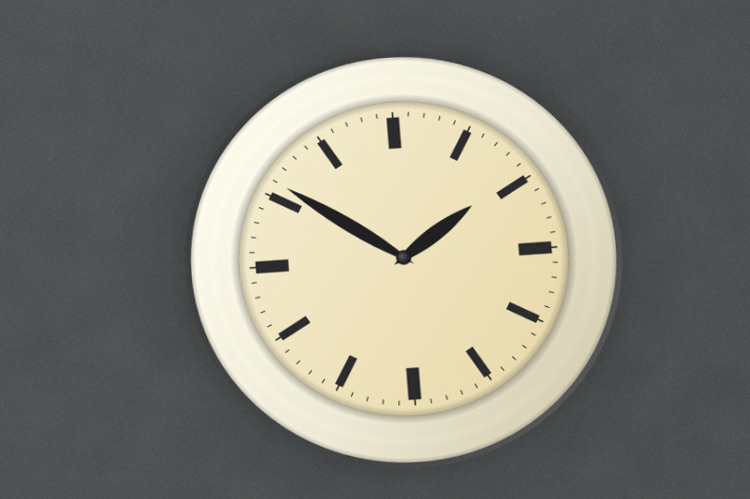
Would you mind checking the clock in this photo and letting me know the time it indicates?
1:51
